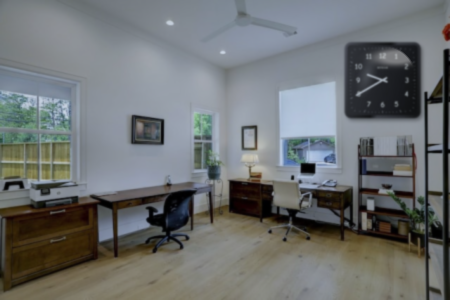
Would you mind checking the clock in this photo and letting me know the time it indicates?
9:40
